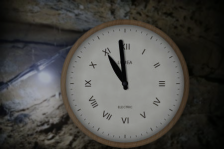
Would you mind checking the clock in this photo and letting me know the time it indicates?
10:59
